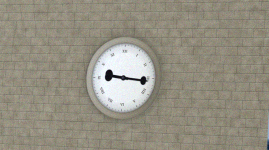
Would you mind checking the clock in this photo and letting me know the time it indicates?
9:16
